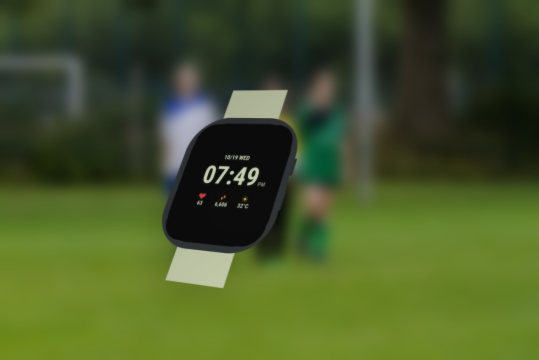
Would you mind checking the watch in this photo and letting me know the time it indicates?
7:49
